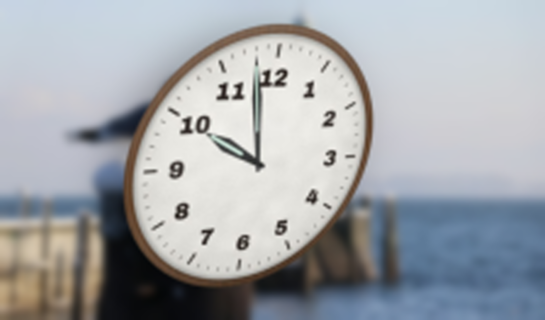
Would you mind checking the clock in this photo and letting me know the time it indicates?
9:58
